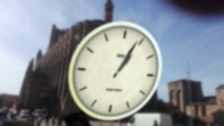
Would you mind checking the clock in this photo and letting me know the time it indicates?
1:04
